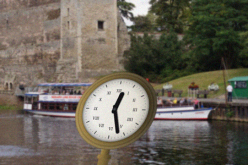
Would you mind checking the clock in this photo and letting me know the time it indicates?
12:27
